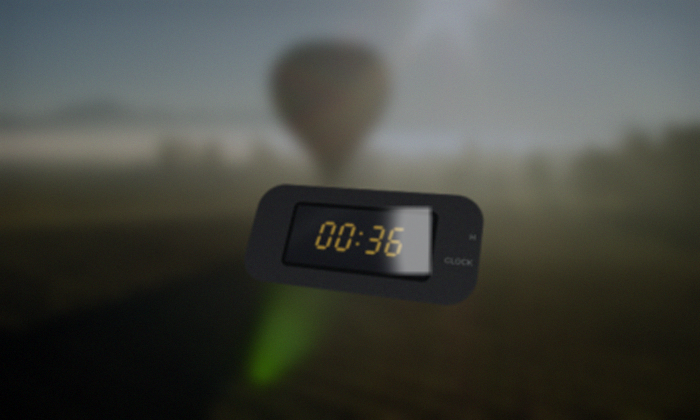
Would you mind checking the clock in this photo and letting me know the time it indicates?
0:36
